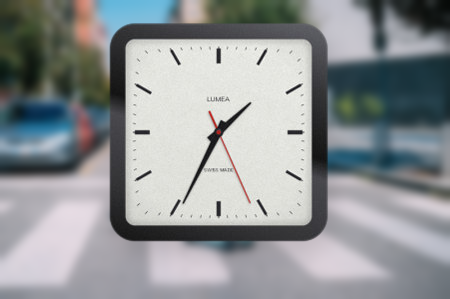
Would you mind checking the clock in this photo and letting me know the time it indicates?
1:34:26
